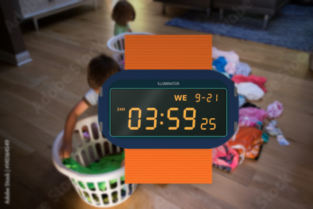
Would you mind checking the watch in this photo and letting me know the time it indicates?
3:59:25
